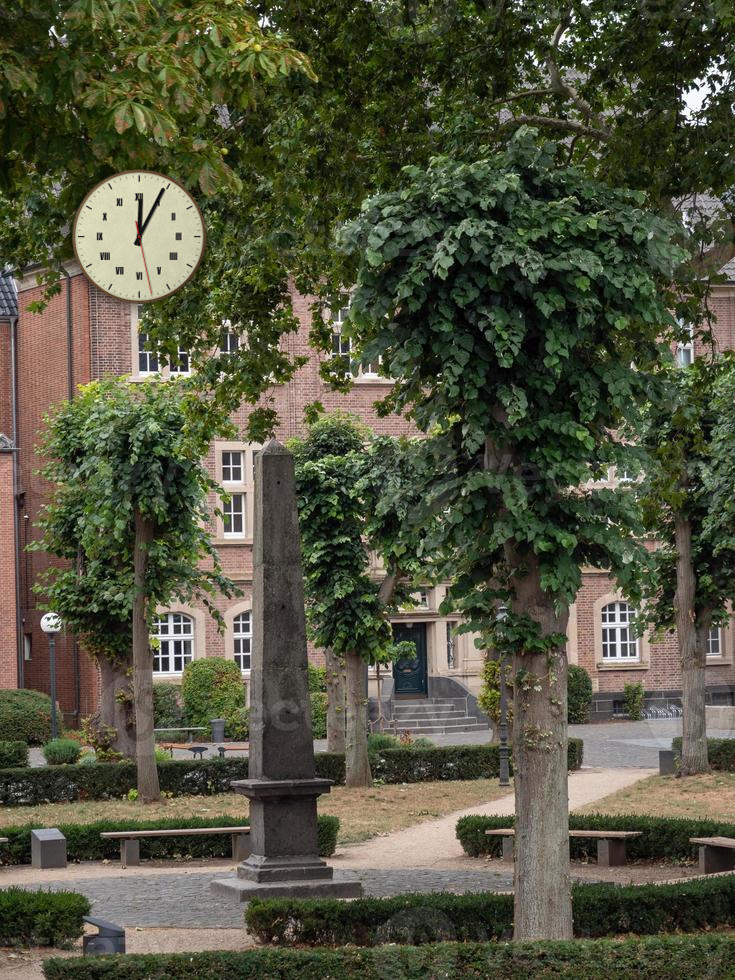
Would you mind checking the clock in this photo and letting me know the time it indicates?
12:04:28
